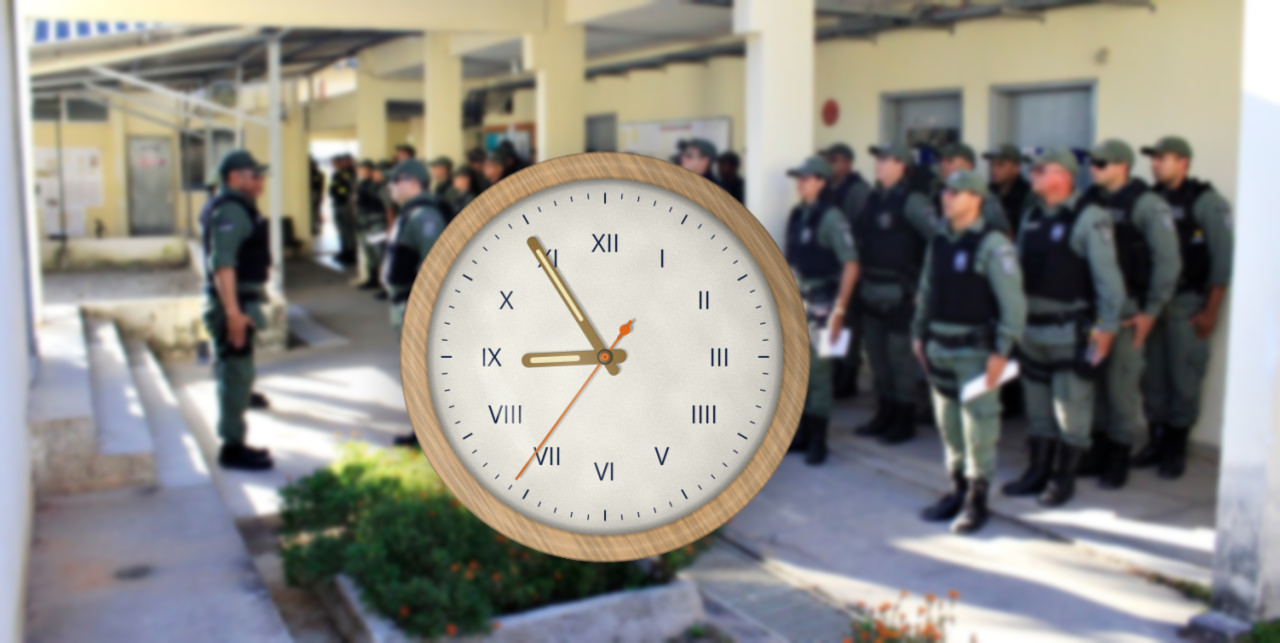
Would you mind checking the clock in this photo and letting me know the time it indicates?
8:54:36
